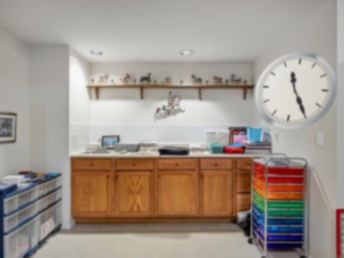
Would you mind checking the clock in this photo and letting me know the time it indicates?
11:25
